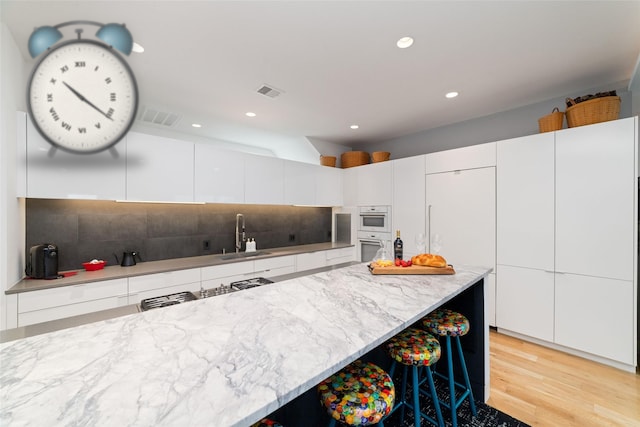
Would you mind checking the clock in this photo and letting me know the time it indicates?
10:21
